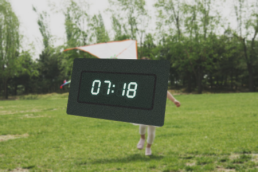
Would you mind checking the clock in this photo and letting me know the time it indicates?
7:18
